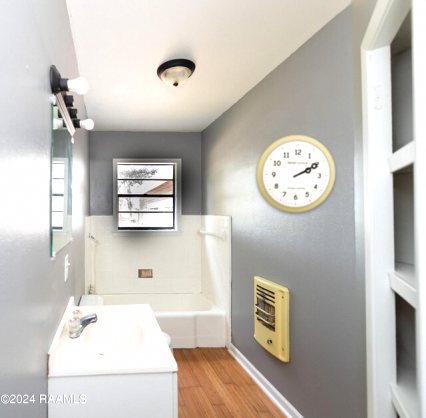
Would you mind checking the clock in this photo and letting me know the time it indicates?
2:10
